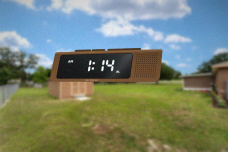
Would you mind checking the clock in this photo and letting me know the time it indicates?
1:14
